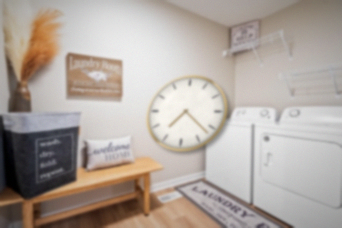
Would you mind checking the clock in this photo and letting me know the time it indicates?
7:22
